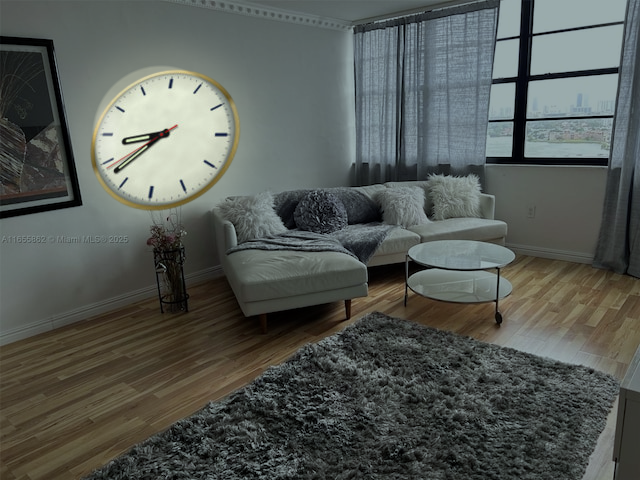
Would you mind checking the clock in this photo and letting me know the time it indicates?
8:37:39
